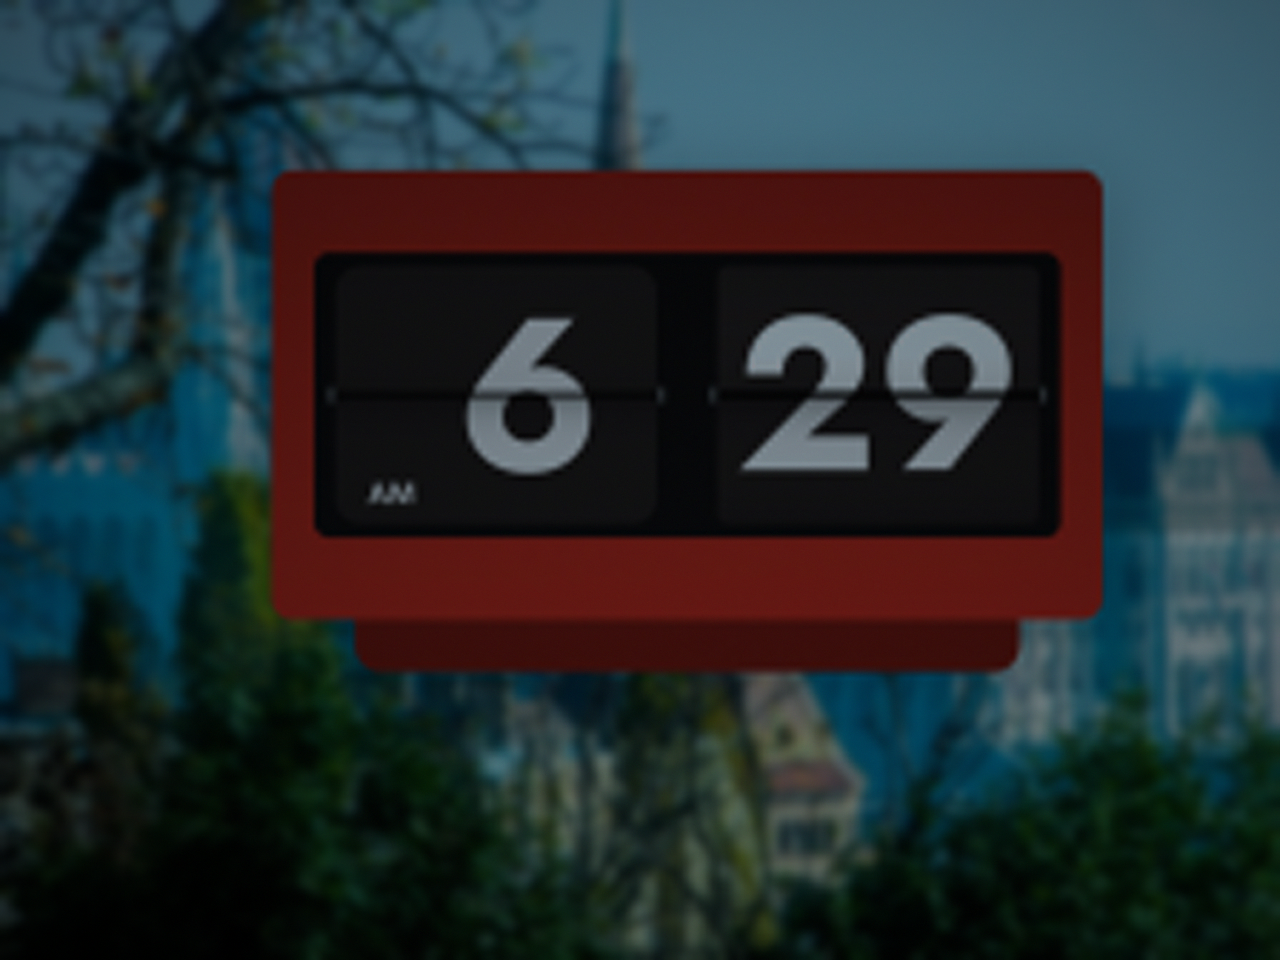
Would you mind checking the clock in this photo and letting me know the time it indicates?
6:29
